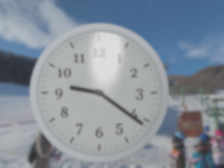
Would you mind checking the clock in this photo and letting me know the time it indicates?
9:21
